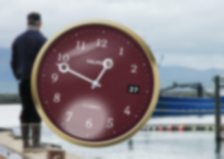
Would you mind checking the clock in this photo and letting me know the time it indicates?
12:48
